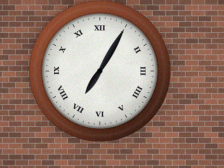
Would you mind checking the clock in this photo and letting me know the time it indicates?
7:05
